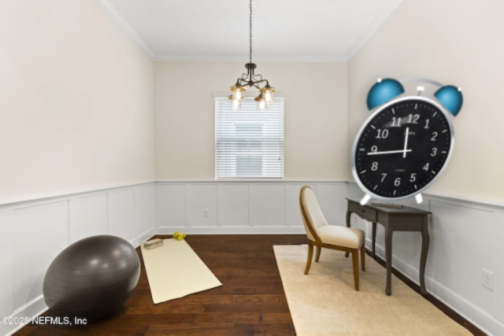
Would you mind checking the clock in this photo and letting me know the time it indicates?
11:44
